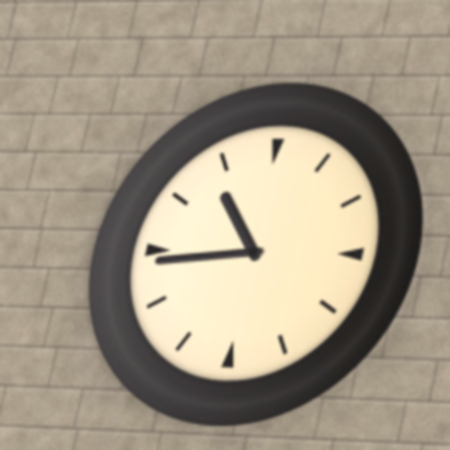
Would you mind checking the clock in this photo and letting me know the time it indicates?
10:44
